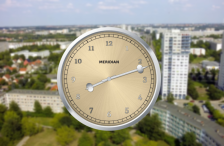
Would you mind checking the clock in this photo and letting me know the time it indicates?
8:12
